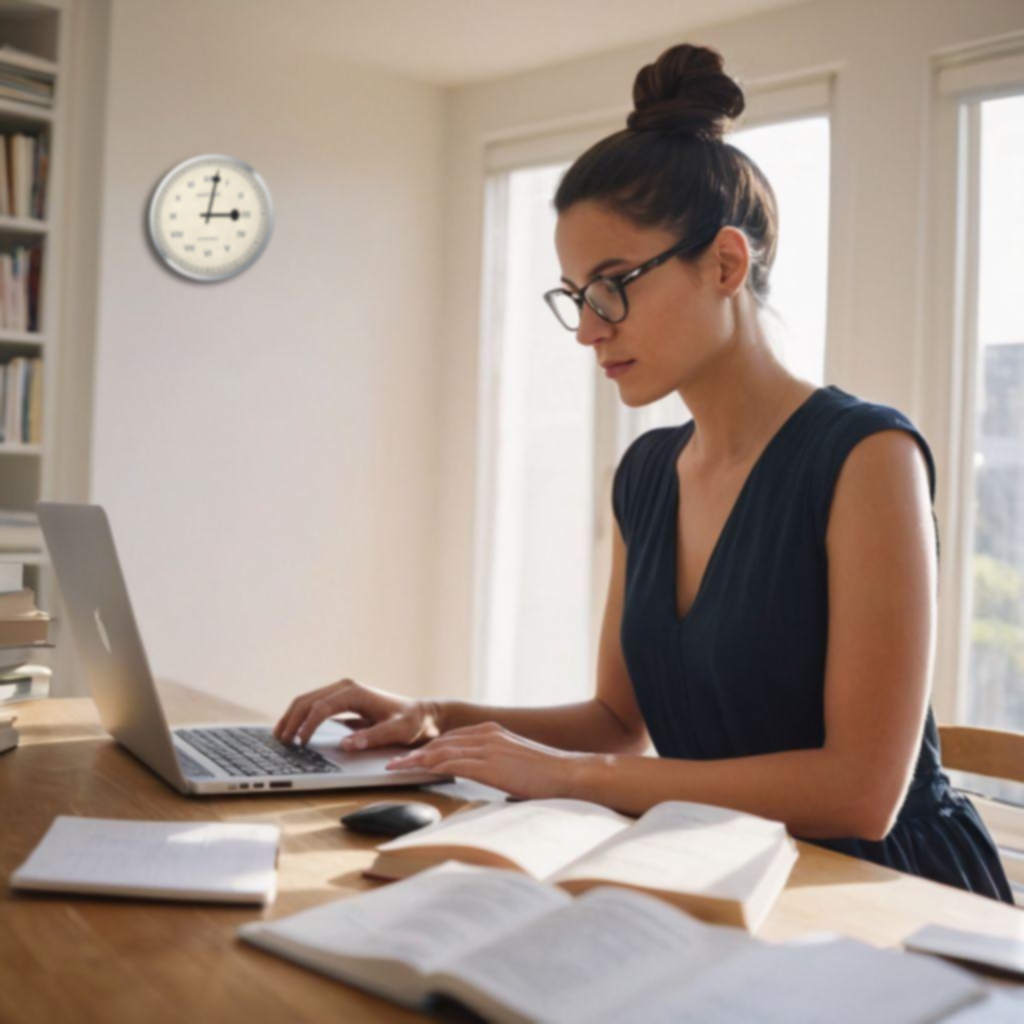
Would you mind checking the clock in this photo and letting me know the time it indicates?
3:02
